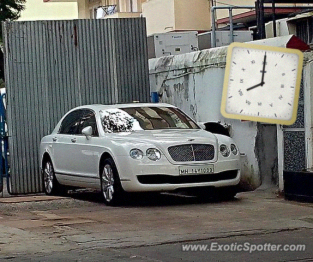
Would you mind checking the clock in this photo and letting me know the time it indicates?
8:00
